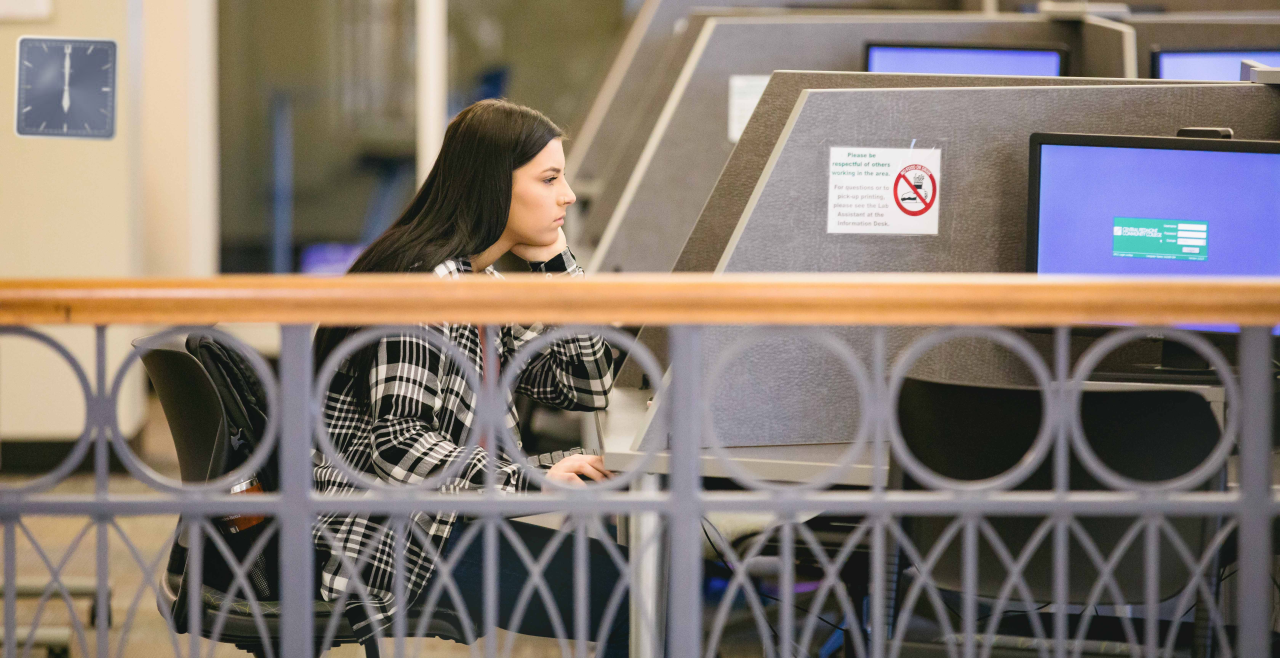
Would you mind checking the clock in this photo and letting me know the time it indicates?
6:00
